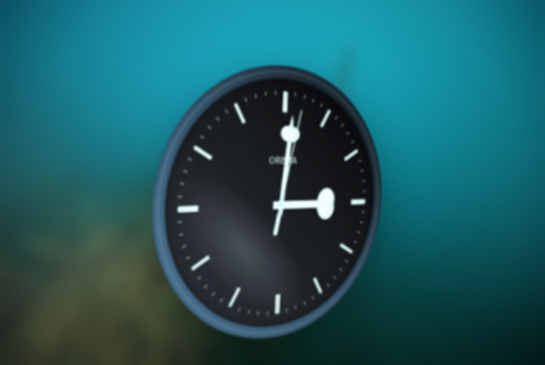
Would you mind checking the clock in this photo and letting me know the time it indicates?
3:01:02
